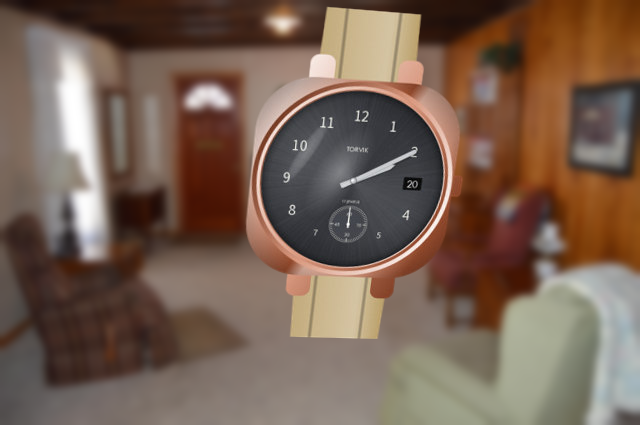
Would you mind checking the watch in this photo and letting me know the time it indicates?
2:10
